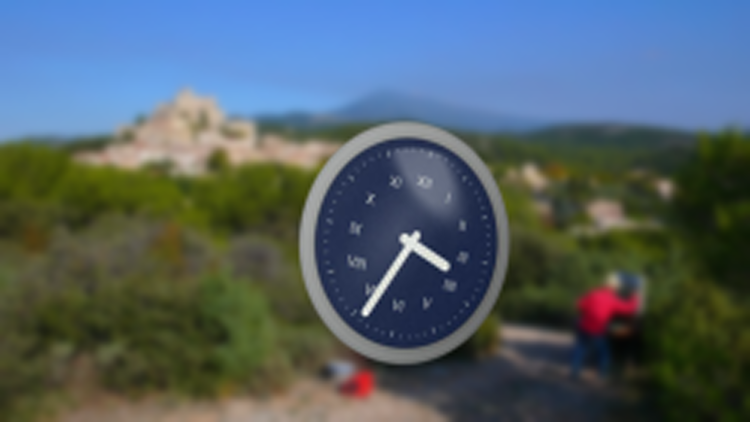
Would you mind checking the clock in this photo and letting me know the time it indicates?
3:34
